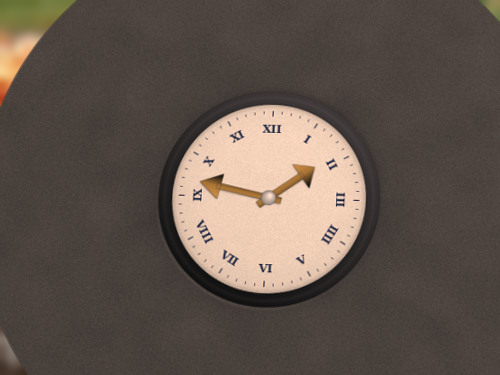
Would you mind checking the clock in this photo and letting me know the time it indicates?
1:47
